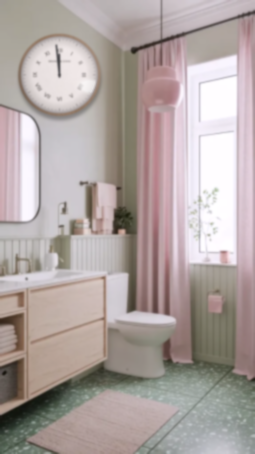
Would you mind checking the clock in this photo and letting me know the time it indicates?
11:59
